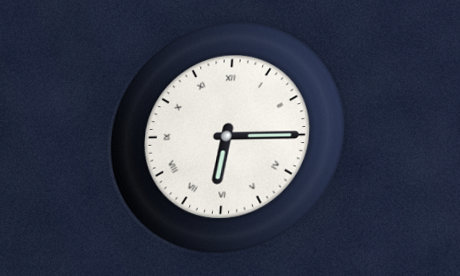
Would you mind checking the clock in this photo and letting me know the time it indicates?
6:15
